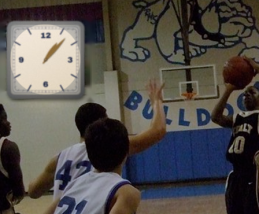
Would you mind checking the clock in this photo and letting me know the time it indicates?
1:07
